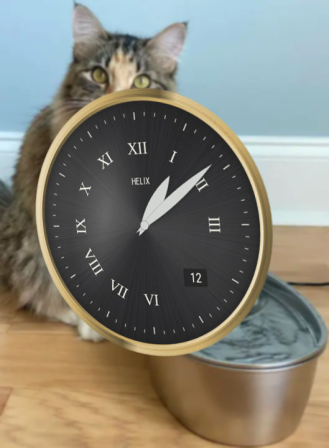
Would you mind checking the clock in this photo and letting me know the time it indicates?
1:09
